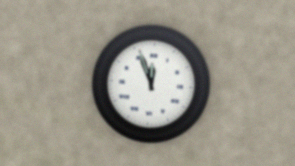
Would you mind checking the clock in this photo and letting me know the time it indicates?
11:56
